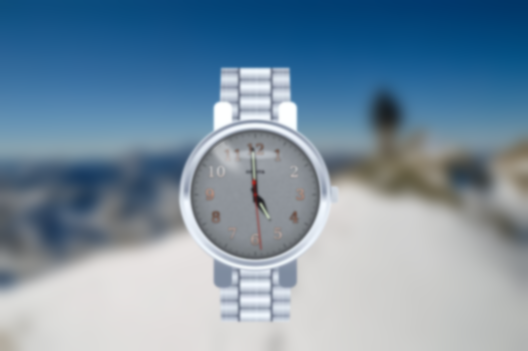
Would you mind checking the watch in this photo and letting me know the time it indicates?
4:59:29
